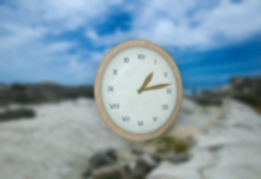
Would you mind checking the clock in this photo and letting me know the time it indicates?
1:13
